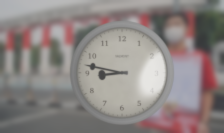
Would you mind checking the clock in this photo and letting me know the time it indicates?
8:47
